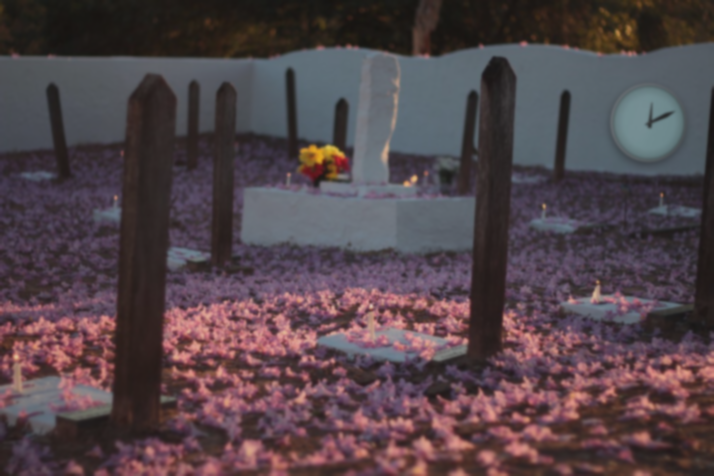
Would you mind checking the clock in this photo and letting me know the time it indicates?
12:11
